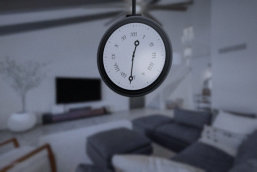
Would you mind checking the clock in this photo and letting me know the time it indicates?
12:31
